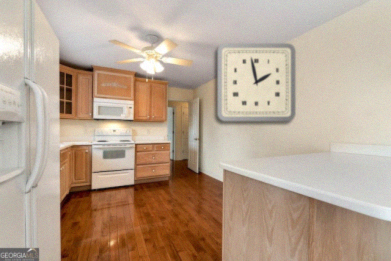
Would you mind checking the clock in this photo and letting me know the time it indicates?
1:58
